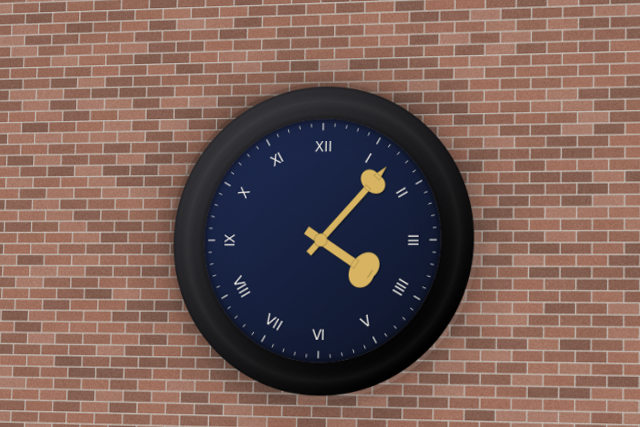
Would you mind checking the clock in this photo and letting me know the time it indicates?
4:07
